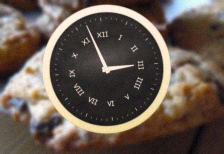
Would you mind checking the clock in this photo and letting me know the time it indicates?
2:57
